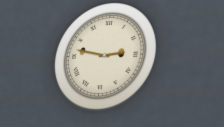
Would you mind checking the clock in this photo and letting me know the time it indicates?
2:47
